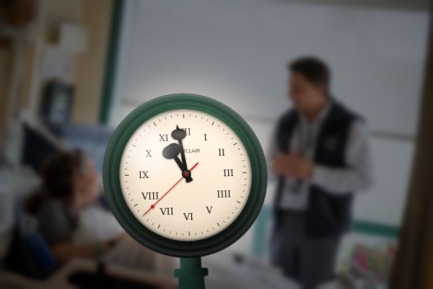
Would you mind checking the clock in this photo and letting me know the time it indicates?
10:58:38
